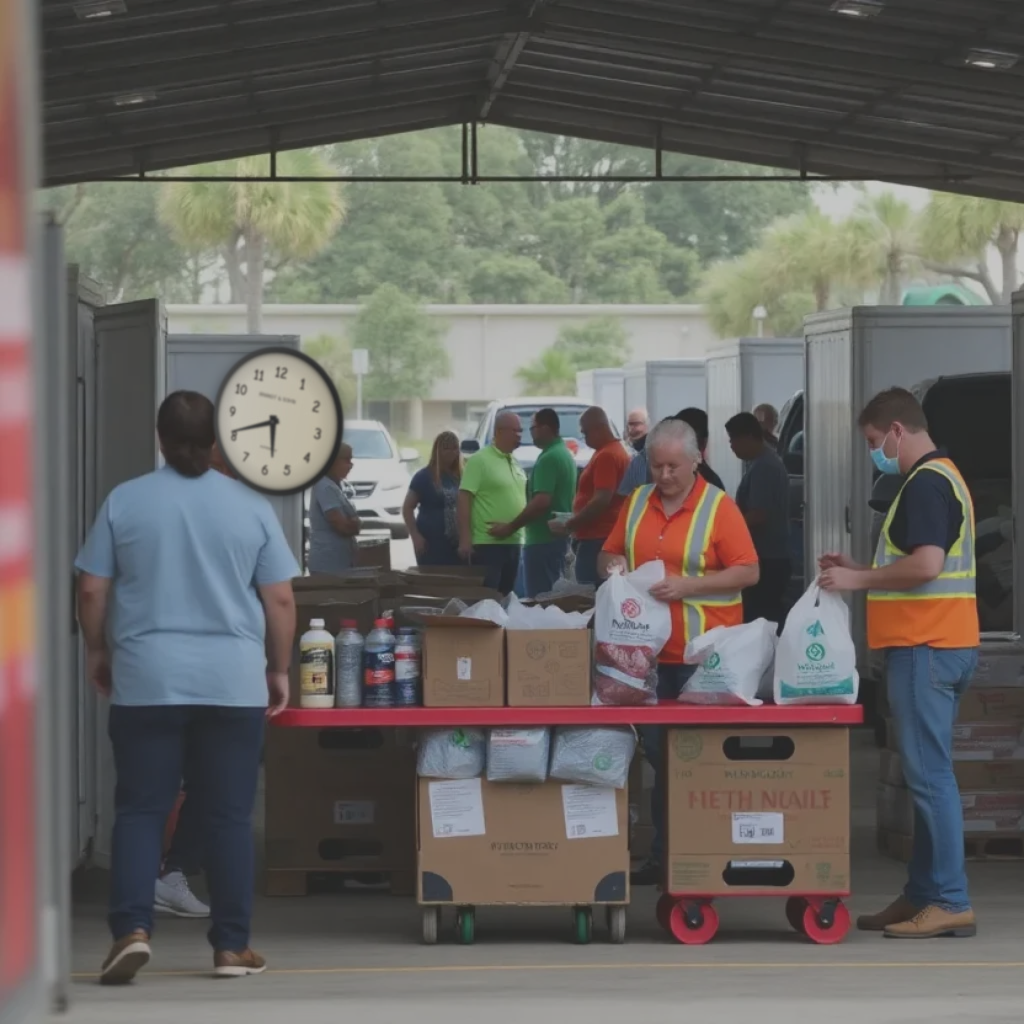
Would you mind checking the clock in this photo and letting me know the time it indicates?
5:41
